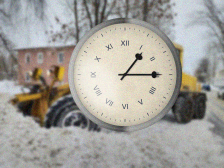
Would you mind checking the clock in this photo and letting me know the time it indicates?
1:15
